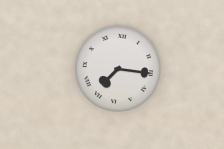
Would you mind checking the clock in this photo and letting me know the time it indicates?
7:15
